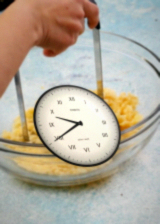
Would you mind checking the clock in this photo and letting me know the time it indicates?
9:40
